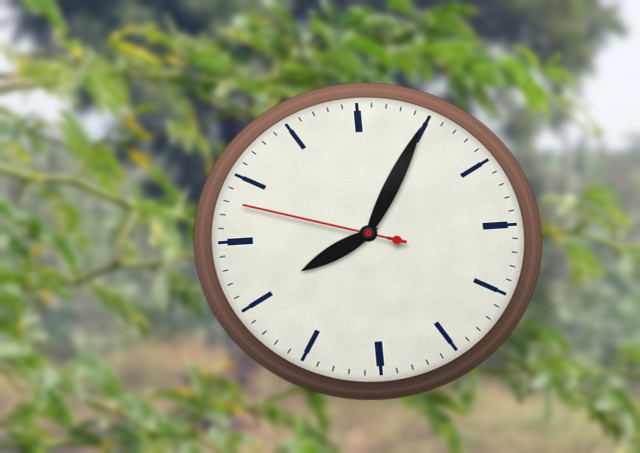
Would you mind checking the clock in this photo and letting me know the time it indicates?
8:04:48
